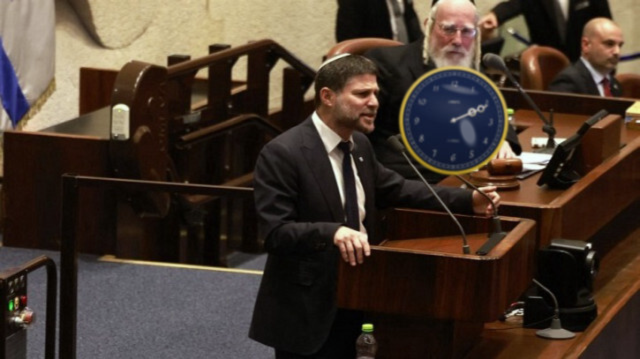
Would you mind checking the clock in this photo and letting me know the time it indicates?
2:11
